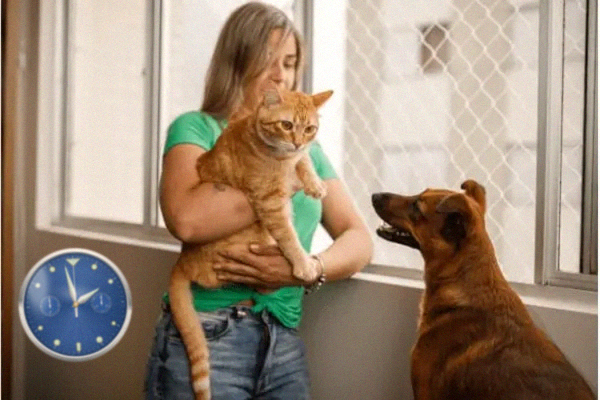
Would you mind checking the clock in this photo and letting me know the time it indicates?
1:58
